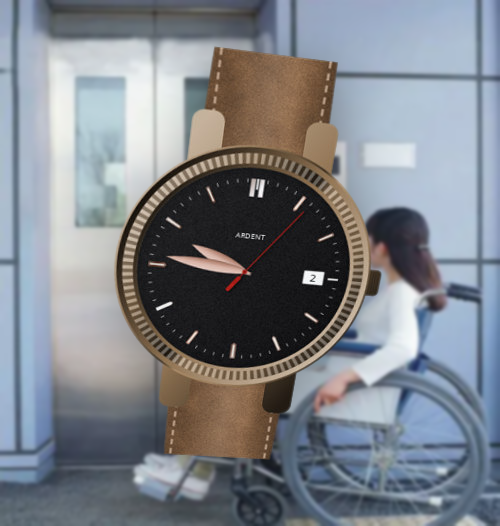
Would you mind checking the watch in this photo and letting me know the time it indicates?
9:46:06
